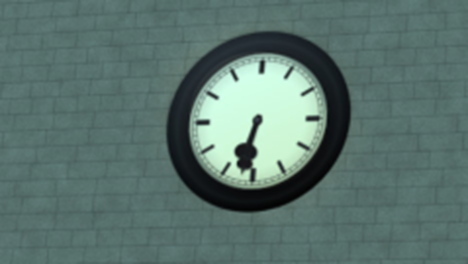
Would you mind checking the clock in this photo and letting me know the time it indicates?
6:32
